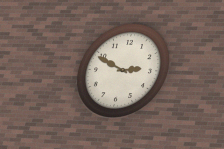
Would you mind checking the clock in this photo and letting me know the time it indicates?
2:49
